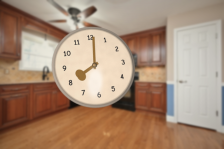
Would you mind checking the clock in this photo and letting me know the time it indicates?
8:01
